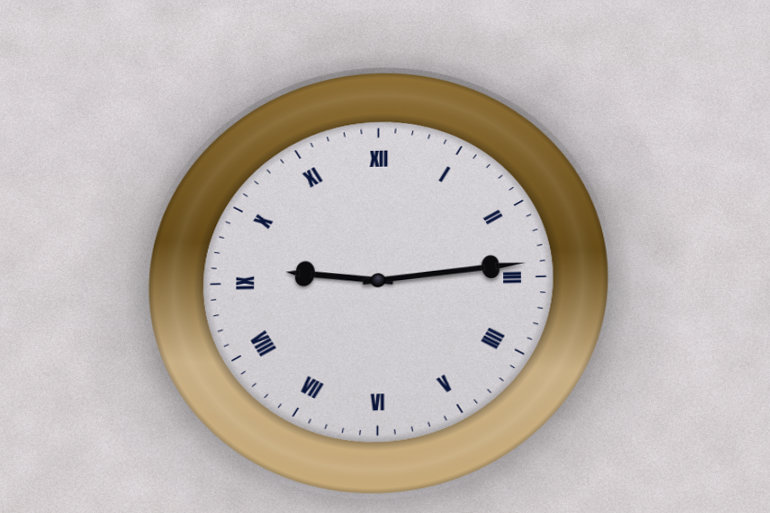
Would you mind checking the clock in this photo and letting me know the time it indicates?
9:14
